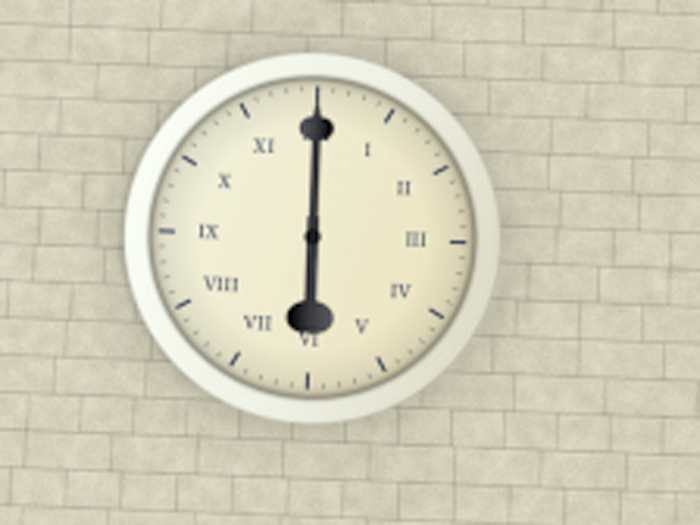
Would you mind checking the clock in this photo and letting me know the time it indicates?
6:00
